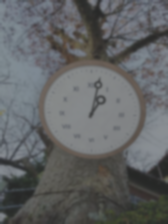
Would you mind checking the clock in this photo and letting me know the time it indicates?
1:02
